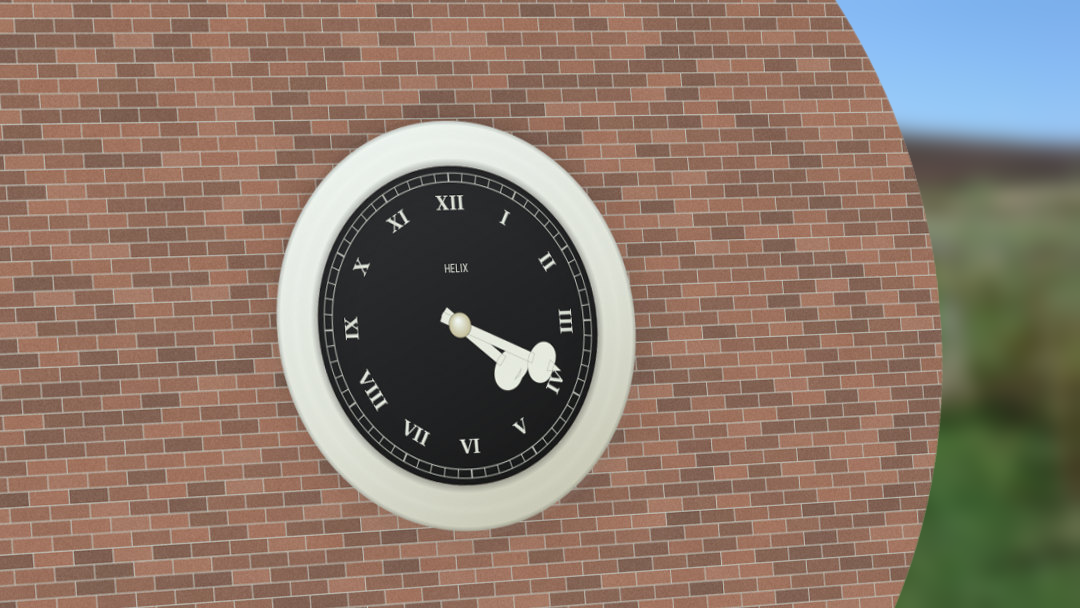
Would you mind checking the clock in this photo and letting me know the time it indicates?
4:19
